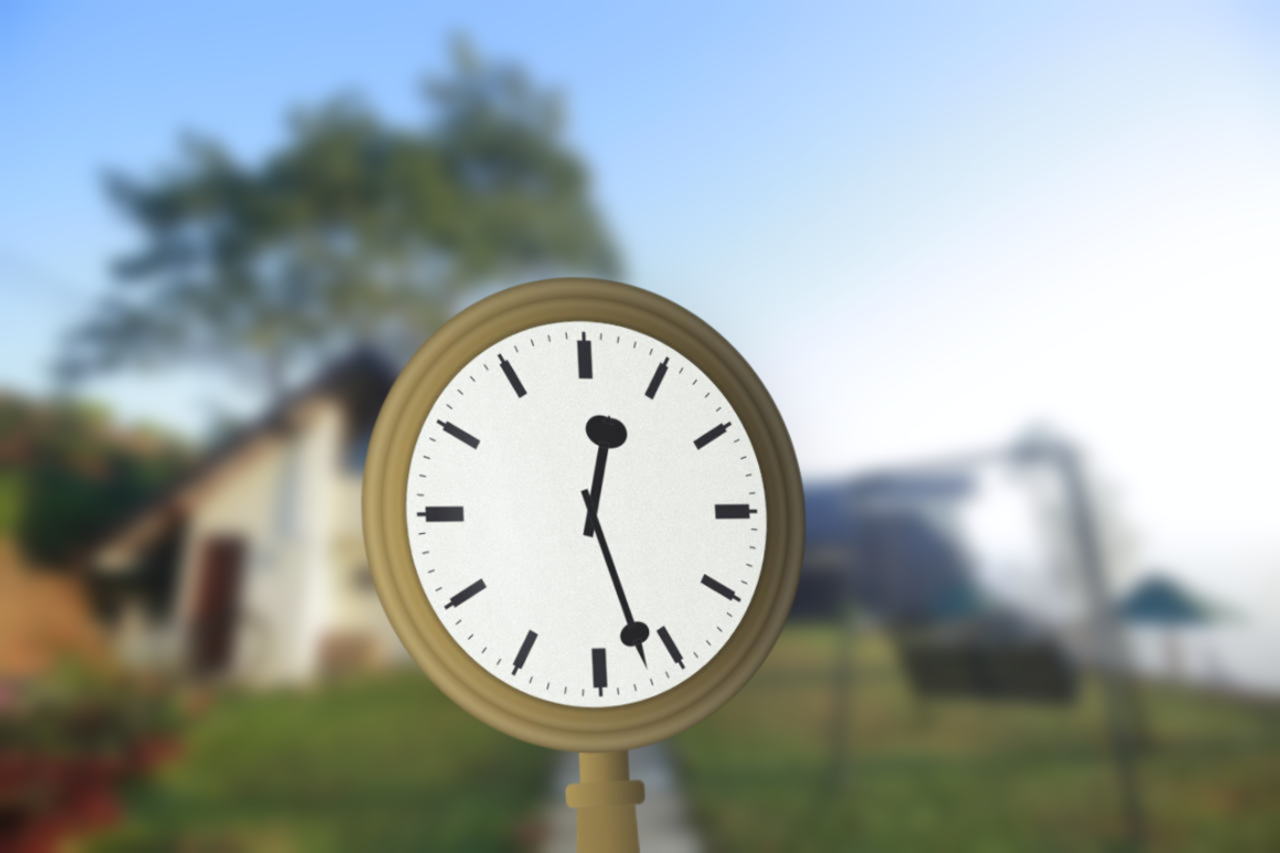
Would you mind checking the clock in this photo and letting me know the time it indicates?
12:27
